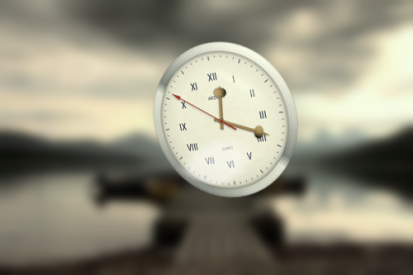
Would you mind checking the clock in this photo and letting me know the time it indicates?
12:18:51
